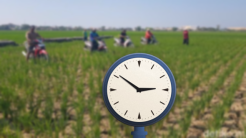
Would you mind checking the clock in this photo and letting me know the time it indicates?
2:51
